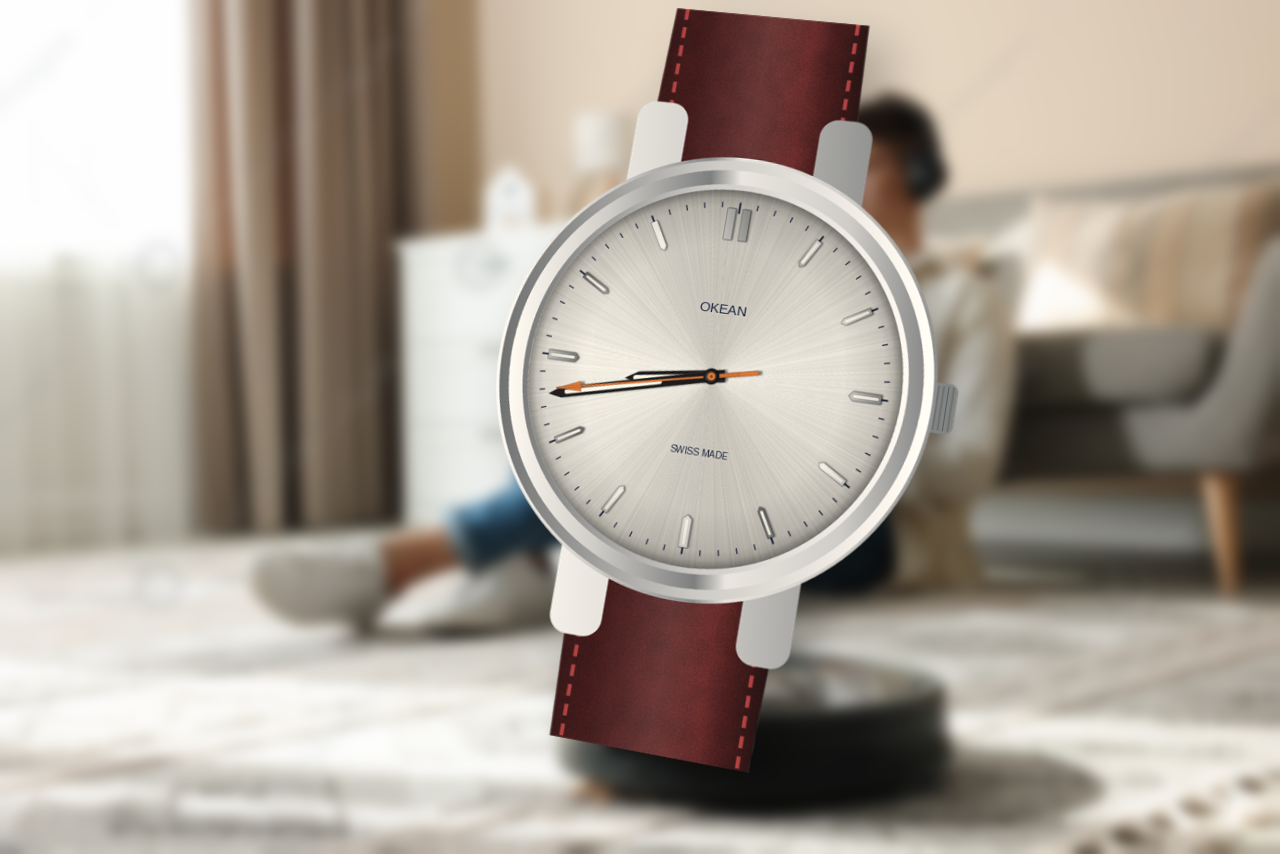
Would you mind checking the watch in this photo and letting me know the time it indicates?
8:42:43
